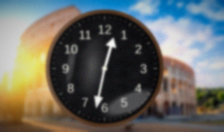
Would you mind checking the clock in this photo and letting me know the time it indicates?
12:32
